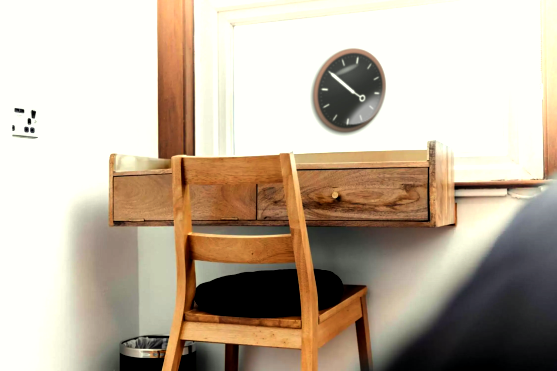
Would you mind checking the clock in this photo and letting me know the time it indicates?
3:50
